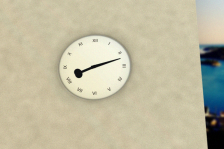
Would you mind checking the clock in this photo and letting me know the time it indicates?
8:12
